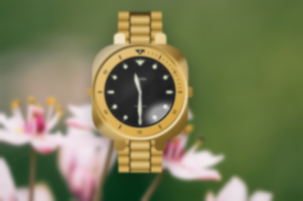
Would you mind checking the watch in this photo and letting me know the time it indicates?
11:30
